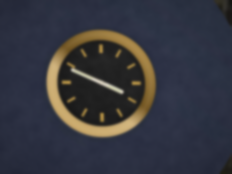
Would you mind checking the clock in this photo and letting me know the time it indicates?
3:49
